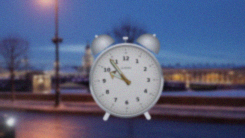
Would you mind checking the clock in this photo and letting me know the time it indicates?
9:54
